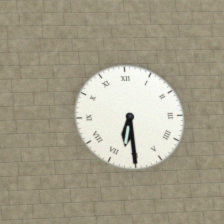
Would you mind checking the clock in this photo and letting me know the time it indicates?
6:30
